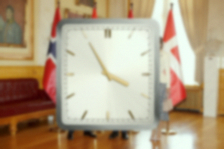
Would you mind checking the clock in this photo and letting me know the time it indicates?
3:55
